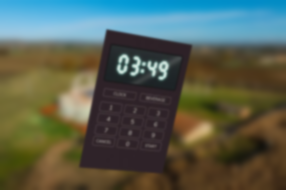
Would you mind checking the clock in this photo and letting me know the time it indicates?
3:49
